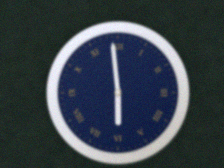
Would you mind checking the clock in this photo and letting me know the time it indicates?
5:59
